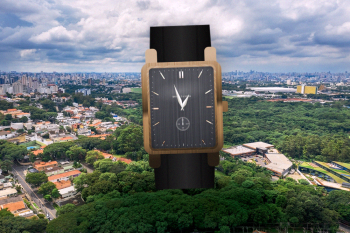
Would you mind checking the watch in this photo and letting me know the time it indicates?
12:57
